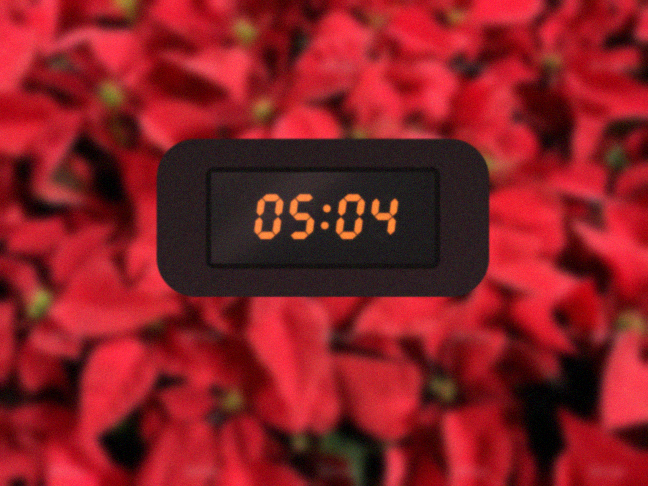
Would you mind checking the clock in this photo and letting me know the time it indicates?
5:04
